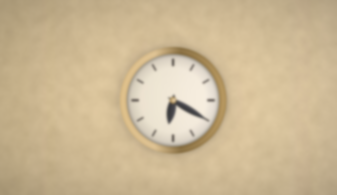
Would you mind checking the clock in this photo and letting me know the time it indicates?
6:20
